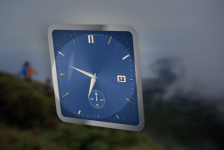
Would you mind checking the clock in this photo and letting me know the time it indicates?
6:48
